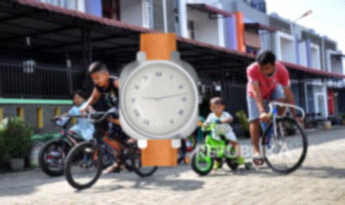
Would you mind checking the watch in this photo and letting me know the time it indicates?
9:13
